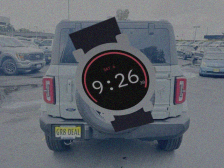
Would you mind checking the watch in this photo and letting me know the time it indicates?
9:26
